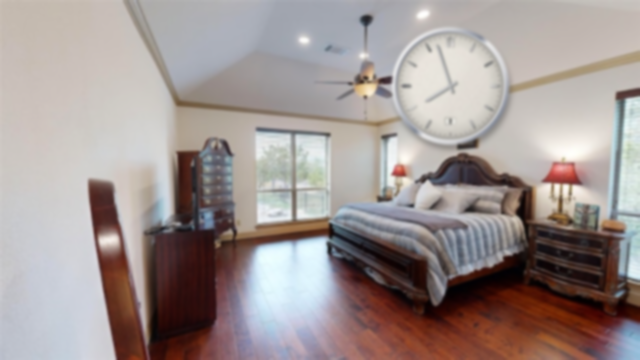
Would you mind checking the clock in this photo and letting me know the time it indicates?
7:57
